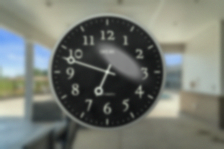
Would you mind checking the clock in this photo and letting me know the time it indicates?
6:48
